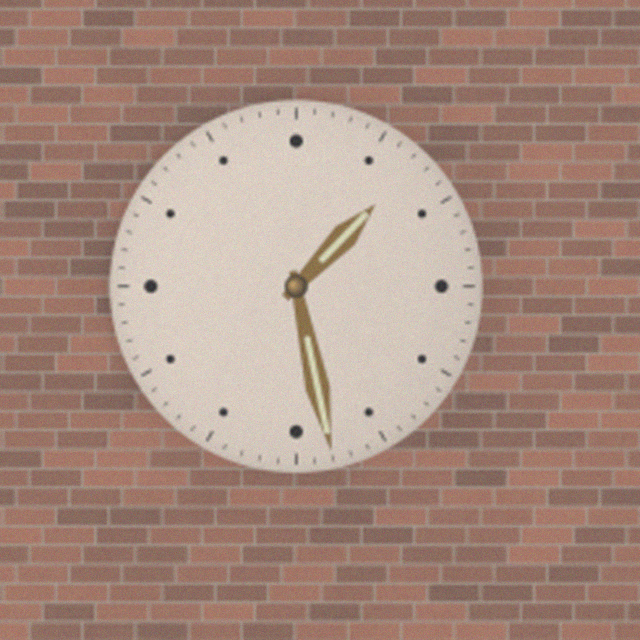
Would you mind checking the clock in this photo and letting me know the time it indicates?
1:28
